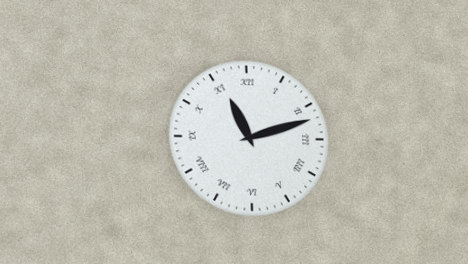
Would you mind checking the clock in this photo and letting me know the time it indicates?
11:12
